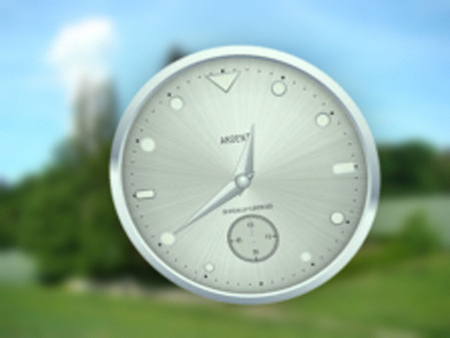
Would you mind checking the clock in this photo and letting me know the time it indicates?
12:40
